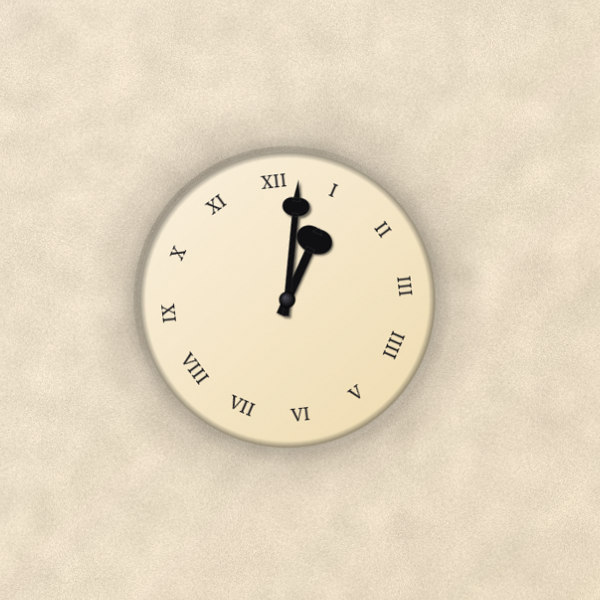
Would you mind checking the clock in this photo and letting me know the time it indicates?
1:02
